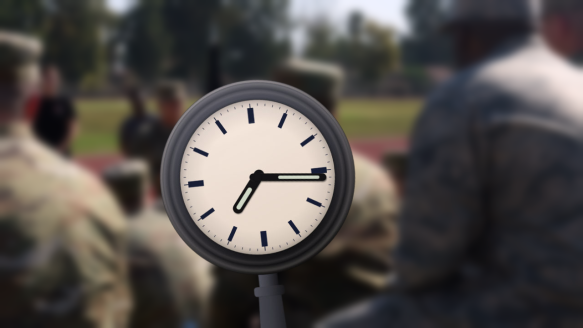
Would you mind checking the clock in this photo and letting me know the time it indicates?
7:16
